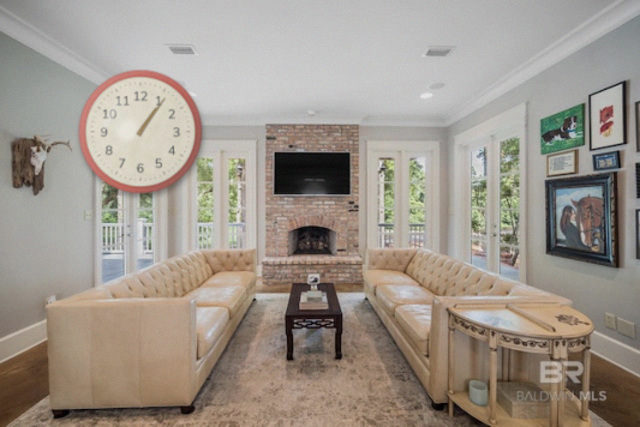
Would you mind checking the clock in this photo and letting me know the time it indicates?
1:06
